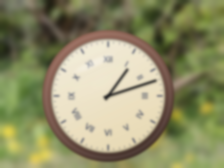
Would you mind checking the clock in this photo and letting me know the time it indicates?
1:12
